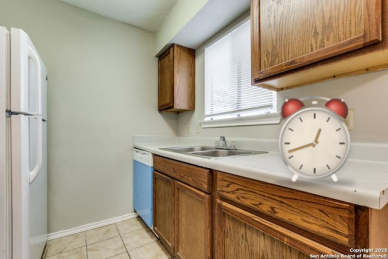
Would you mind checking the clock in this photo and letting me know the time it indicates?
12:42
